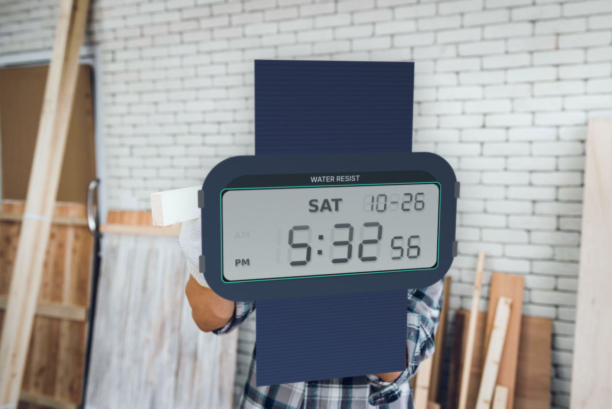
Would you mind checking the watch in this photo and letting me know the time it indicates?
5:32:56
